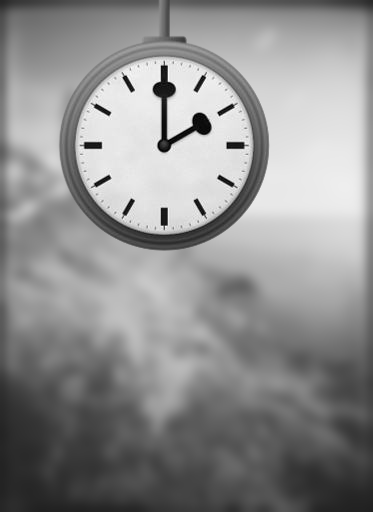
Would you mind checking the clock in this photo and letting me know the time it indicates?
2:00
